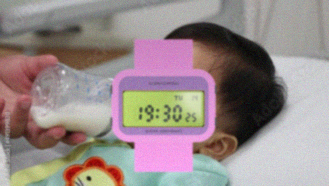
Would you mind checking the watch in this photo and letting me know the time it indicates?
19:30
